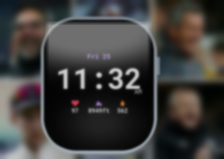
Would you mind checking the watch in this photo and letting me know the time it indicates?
11:32
